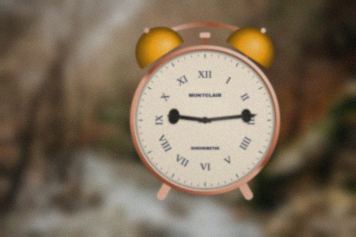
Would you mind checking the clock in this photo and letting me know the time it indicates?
9:14
